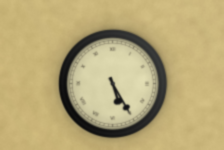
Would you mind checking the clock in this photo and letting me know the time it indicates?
5:25
